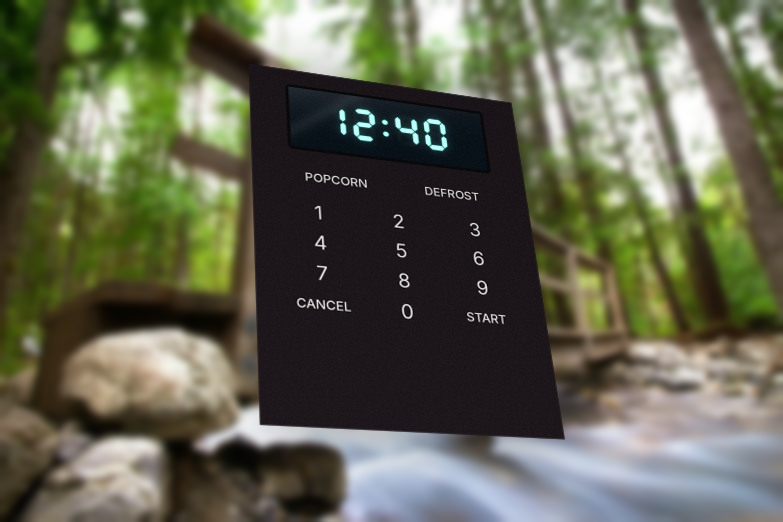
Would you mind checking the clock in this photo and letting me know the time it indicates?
12:40
